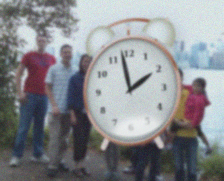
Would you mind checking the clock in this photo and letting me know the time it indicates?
1:58
